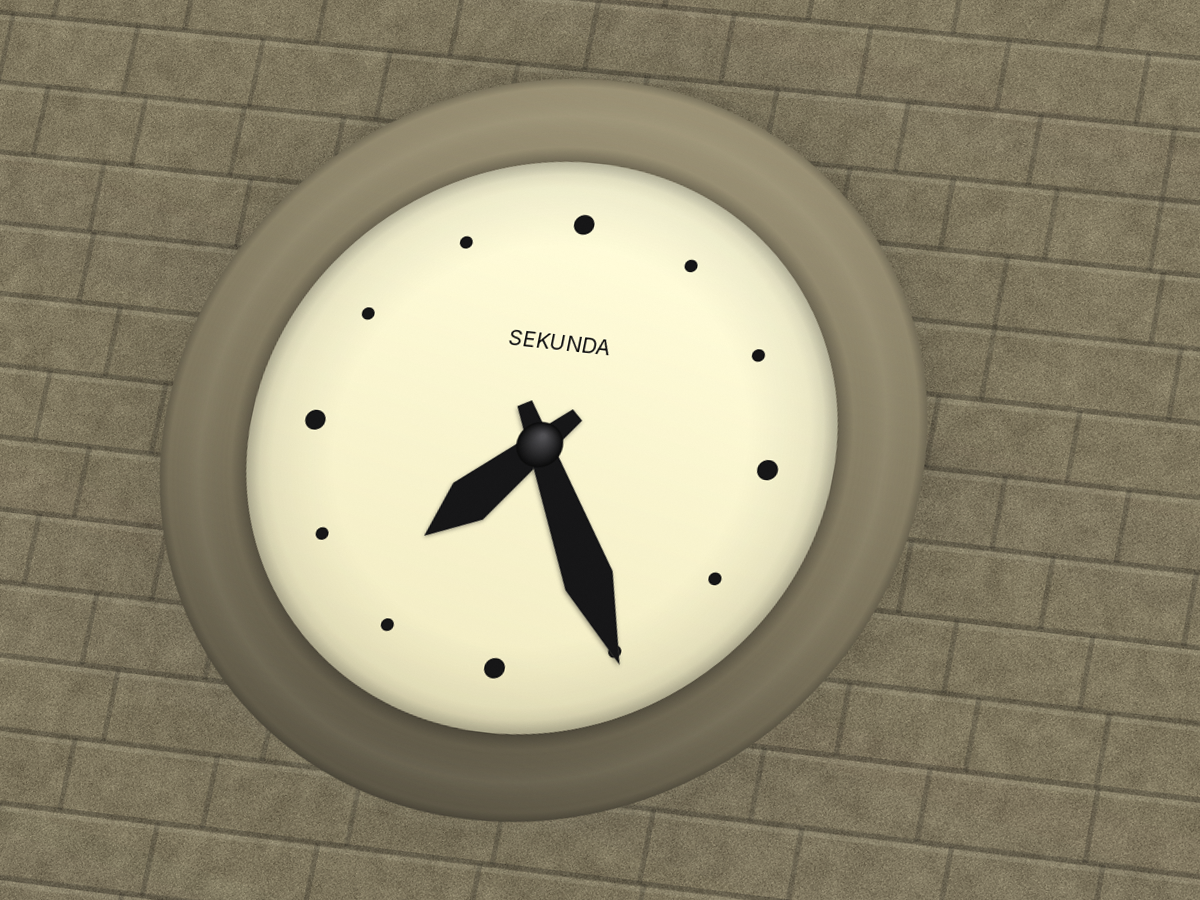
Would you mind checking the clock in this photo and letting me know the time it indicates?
7:25
